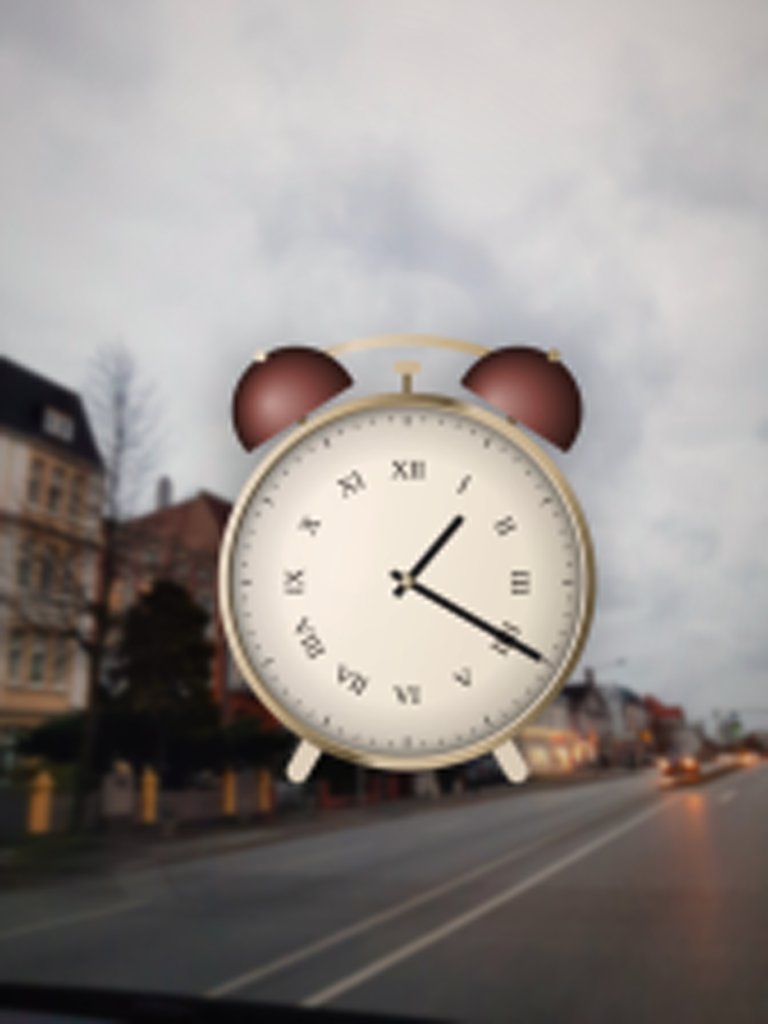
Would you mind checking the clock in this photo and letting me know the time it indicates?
1:20
